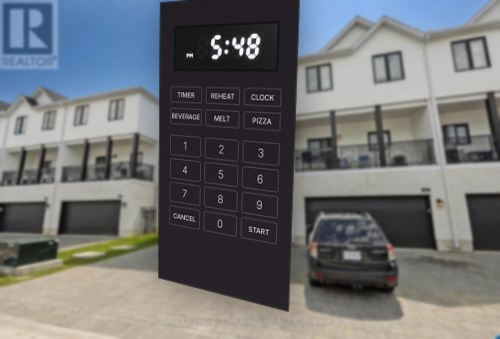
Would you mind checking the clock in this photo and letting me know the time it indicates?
5:48
